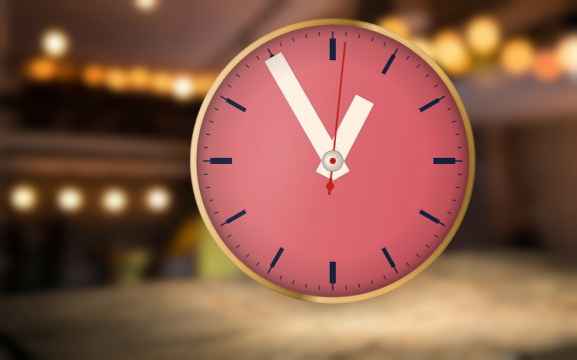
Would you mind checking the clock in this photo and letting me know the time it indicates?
12:55:01
